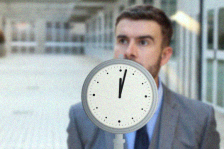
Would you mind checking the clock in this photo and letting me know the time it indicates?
12:02
